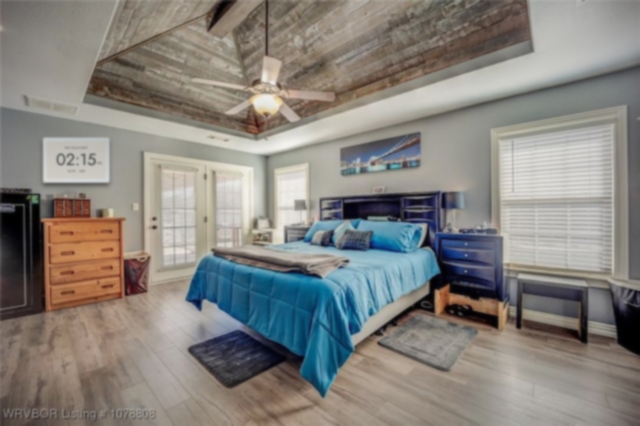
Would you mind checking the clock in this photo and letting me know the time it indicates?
2:15
